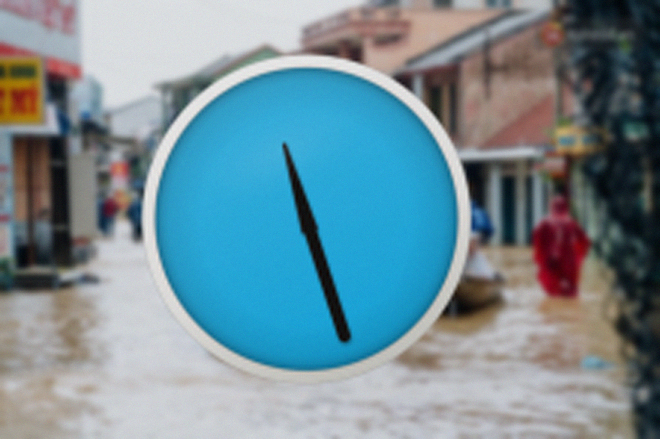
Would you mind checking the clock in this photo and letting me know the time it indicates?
11:27
